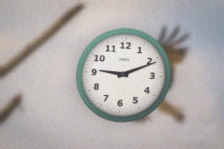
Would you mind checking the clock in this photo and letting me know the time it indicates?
9:11
